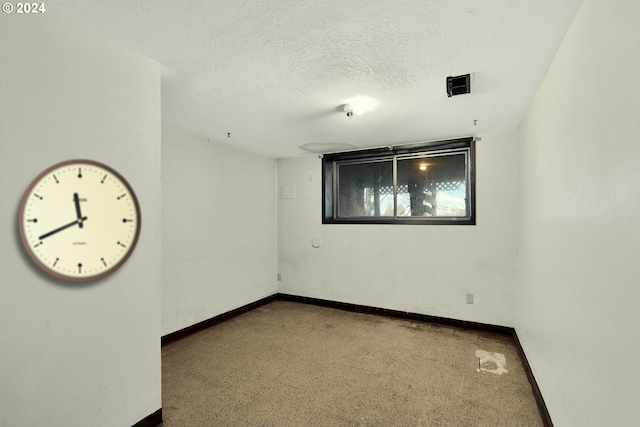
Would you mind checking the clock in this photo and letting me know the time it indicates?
11:41
